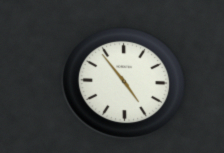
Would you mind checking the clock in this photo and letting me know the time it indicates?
4:54
